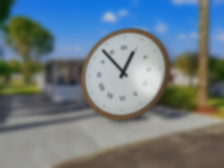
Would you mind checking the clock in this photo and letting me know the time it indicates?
12:53
